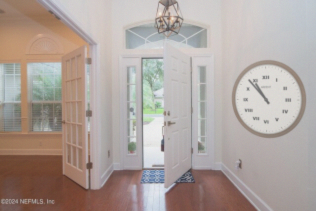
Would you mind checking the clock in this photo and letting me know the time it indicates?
10:53
